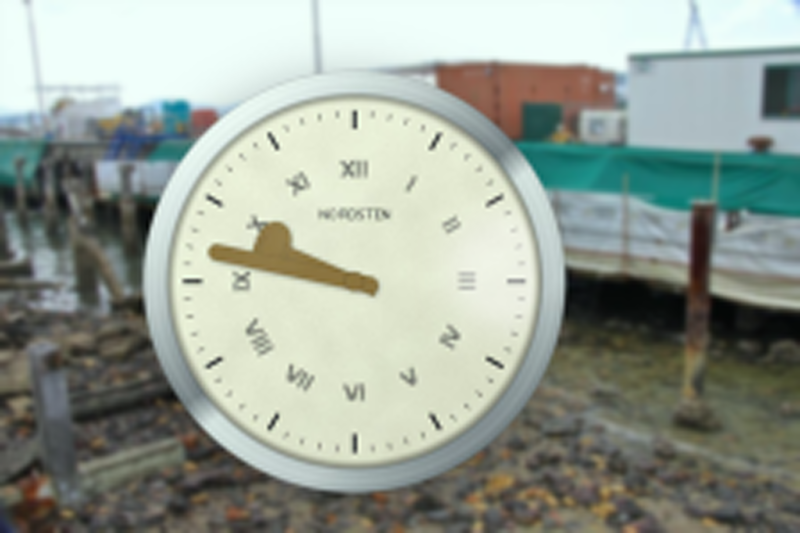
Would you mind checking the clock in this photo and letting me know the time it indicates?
9:47
